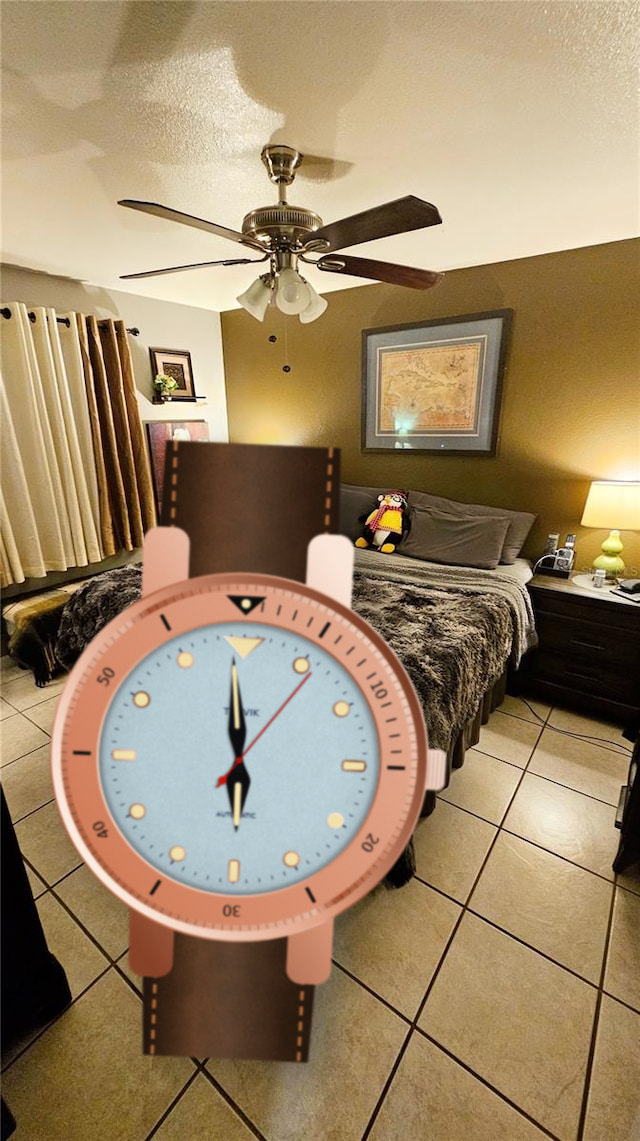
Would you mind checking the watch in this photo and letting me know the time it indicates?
5:59:06
